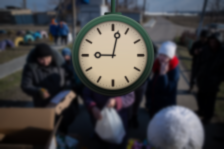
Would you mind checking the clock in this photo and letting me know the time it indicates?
9:02
